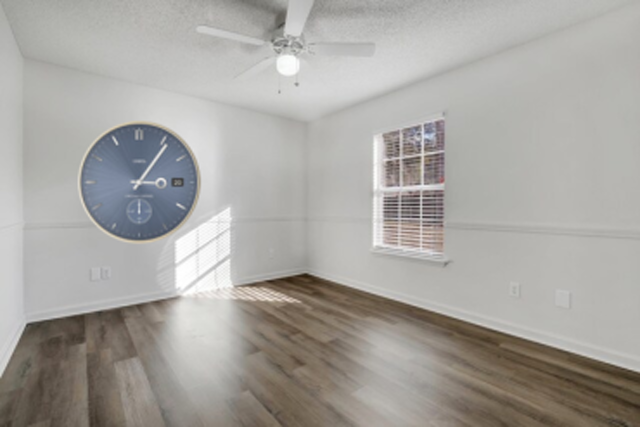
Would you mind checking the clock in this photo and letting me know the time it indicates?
3:06
